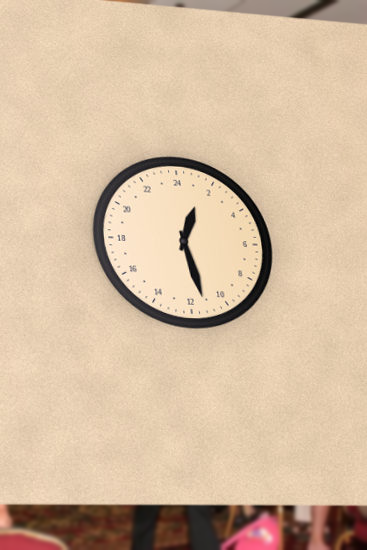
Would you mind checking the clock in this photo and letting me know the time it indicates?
1:28
